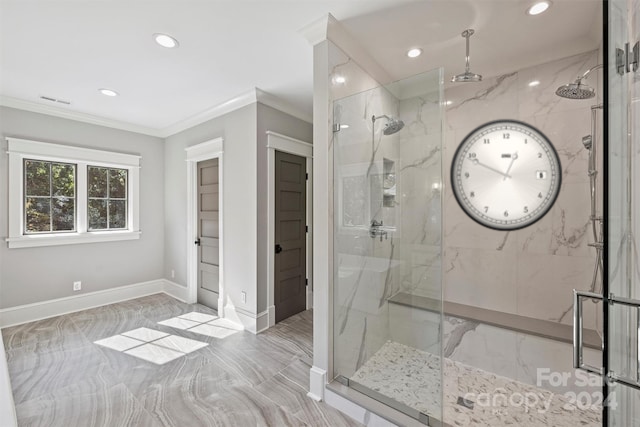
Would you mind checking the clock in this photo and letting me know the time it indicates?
12:49
